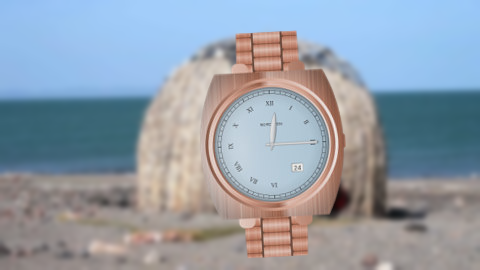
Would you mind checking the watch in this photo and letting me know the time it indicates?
12:15
